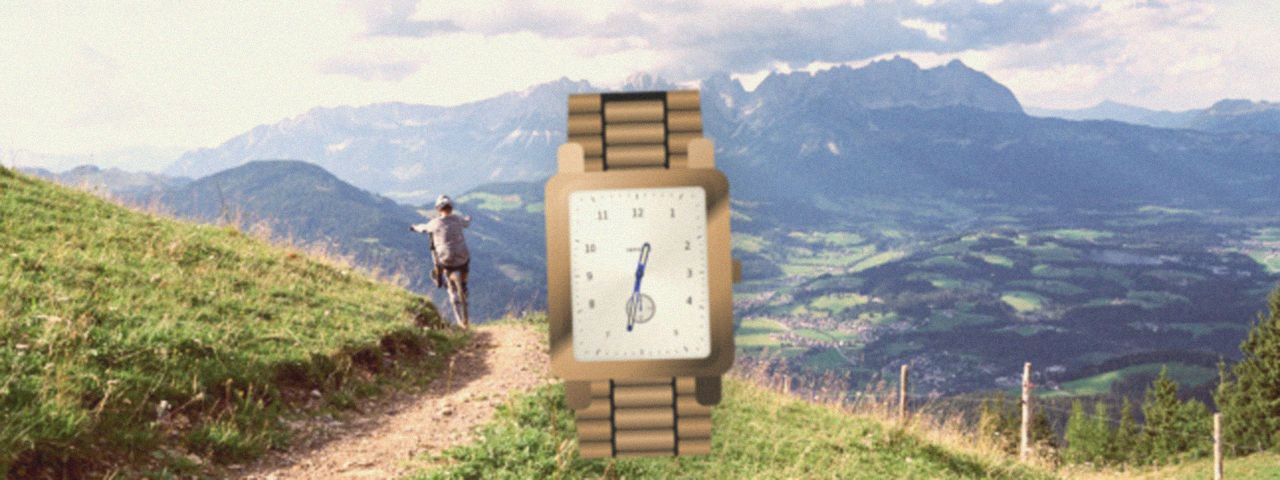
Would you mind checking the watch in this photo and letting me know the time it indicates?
12:32
